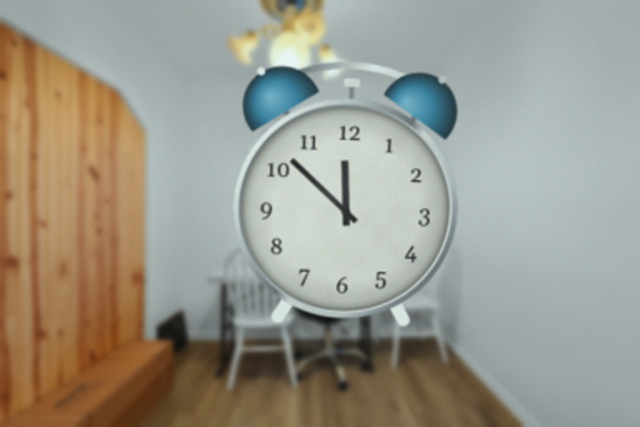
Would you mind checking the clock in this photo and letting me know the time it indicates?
11:52
